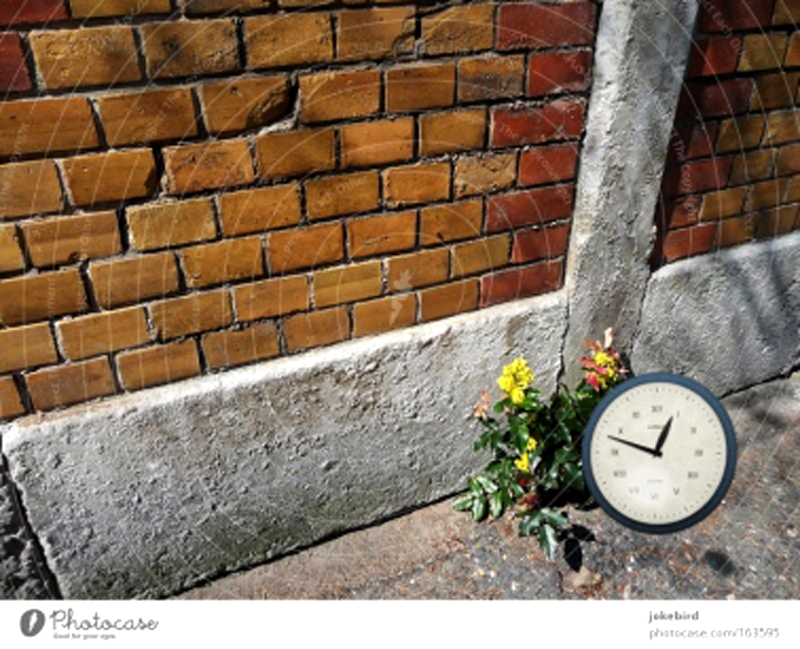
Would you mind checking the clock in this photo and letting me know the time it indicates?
12:48
